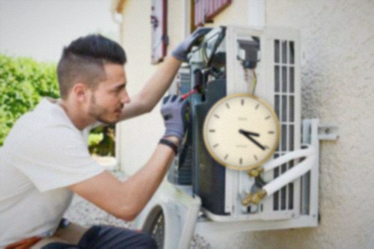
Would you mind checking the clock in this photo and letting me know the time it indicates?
3:21
